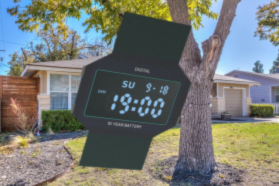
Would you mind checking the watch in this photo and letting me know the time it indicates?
19:00
